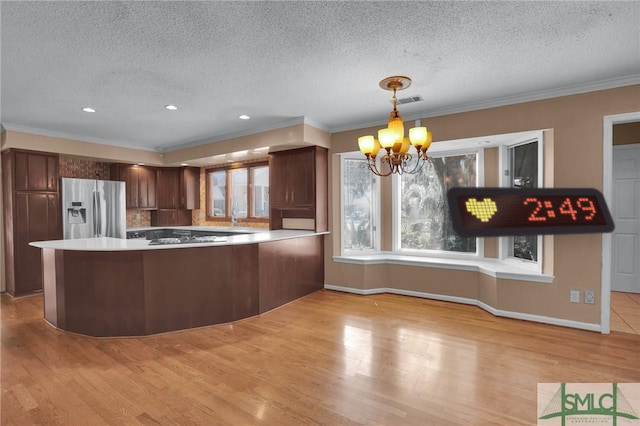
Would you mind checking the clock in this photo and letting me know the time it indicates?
2:49
